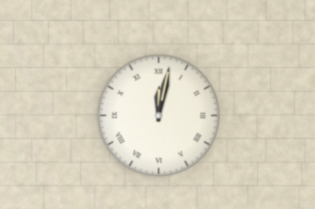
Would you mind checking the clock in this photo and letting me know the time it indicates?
12:02
